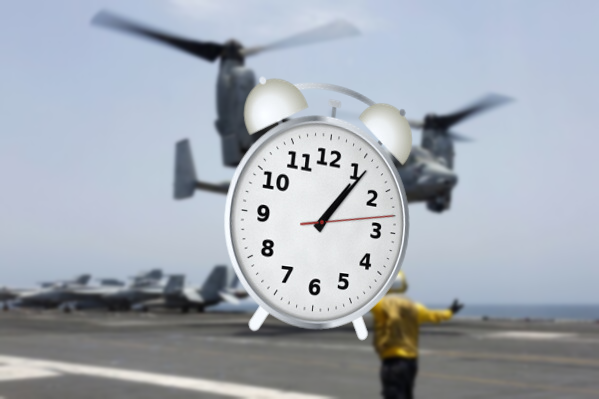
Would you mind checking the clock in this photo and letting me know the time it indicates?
1:06:13
